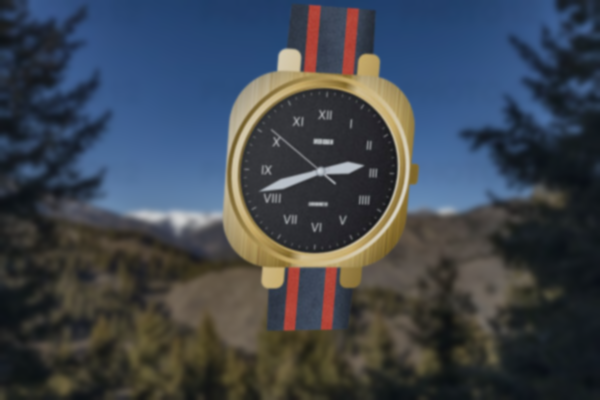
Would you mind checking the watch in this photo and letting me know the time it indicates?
2:41:51
